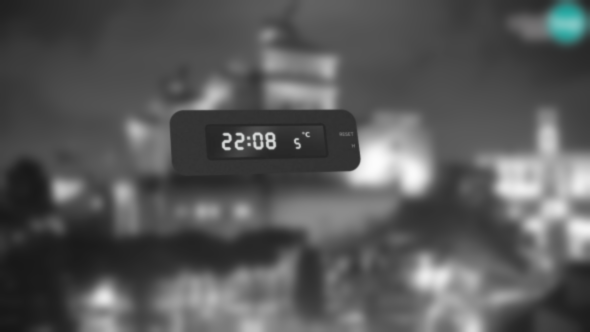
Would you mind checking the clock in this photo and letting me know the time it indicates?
22:08
